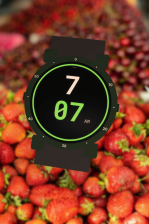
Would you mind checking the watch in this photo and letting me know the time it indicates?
7:07
